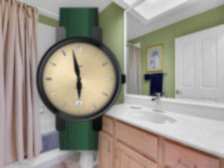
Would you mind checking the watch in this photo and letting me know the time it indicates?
5:58
